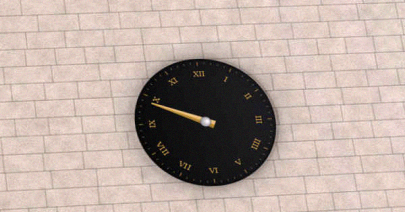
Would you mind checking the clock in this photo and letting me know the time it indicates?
9:49
